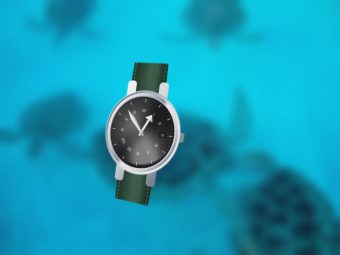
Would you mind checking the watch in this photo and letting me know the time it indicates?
12:53
